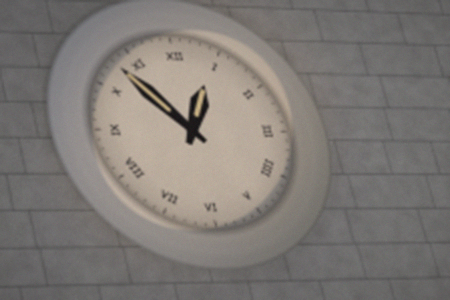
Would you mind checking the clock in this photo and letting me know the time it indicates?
12:53
